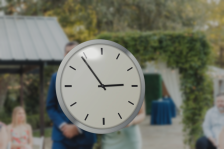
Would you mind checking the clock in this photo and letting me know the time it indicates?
2:54
